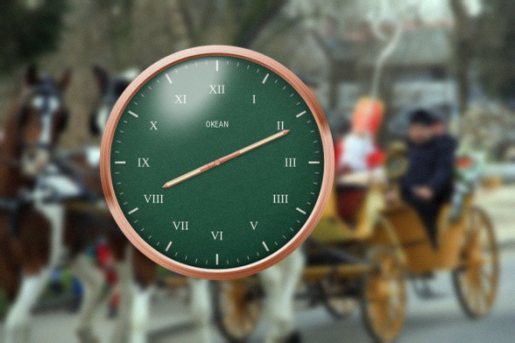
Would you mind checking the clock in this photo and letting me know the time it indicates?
8:11
